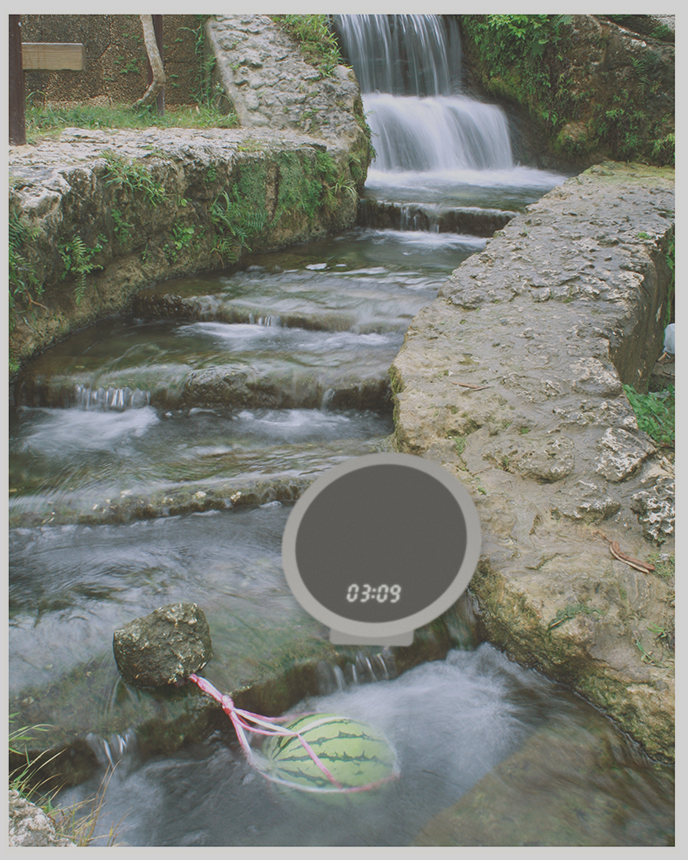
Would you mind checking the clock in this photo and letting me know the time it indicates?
3:09
